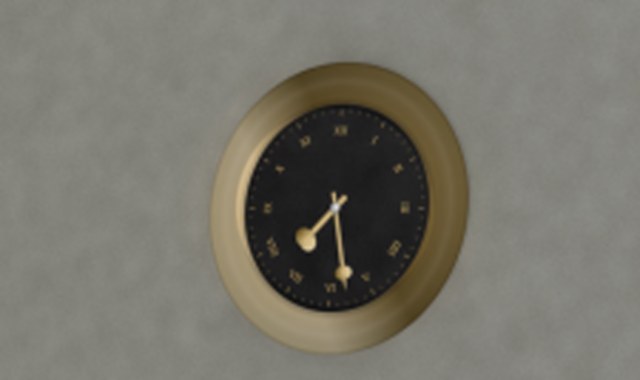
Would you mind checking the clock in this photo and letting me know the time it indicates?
7:28
